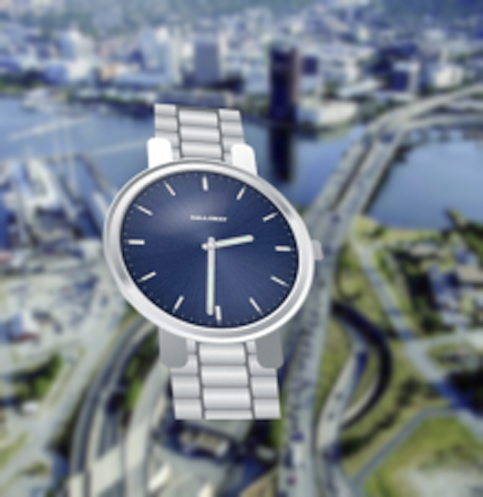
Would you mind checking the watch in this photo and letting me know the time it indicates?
2:31
